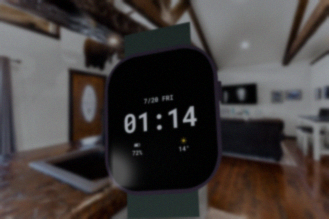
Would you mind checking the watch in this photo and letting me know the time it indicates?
1:14
